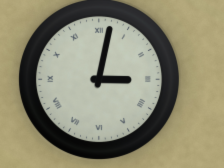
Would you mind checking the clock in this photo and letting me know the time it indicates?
3:02
